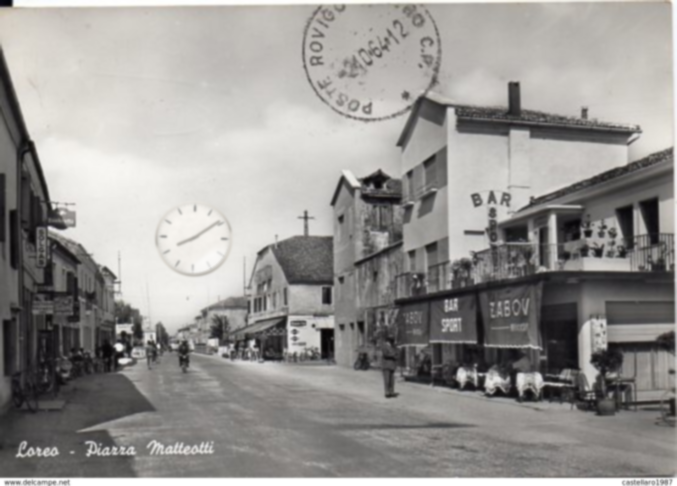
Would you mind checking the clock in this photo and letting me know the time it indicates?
8:09
